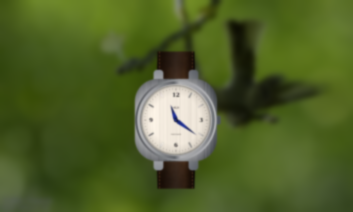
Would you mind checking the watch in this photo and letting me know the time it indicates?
11:21
